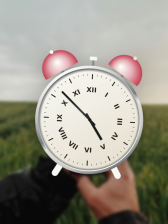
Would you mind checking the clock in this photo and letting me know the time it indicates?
4:52
